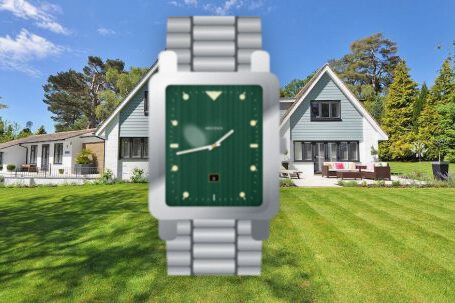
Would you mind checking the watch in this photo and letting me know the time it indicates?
1:43
